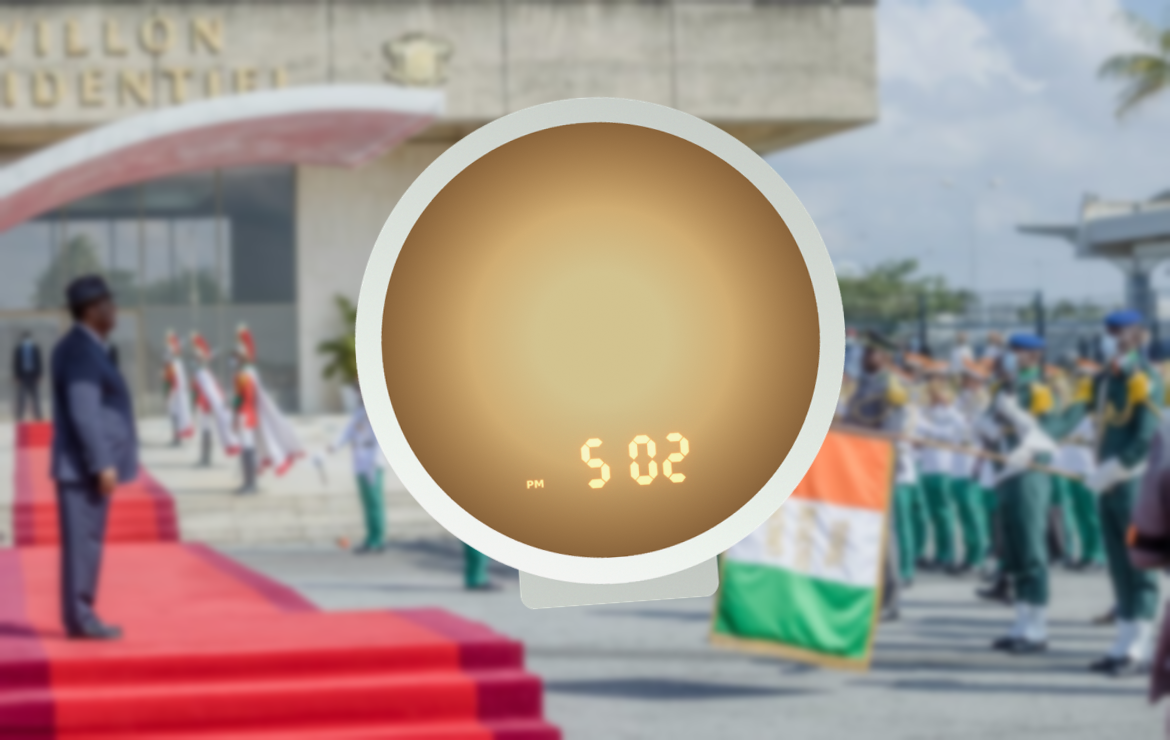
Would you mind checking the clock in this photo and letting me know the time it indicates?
5:02
